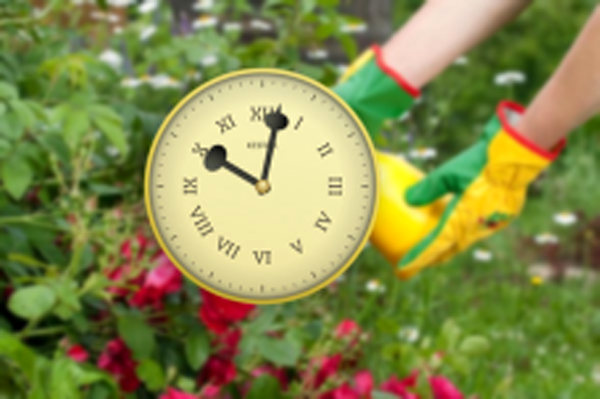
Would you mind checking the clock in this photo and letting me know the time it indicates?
10:02
